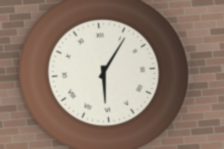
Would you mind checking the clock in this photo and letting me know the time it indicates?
6:06
